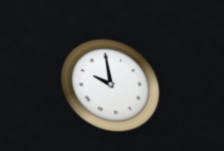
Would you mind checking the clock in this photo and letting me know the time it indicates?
10:00
